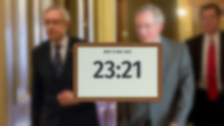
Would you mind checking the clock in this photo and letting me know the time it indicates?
23:21
